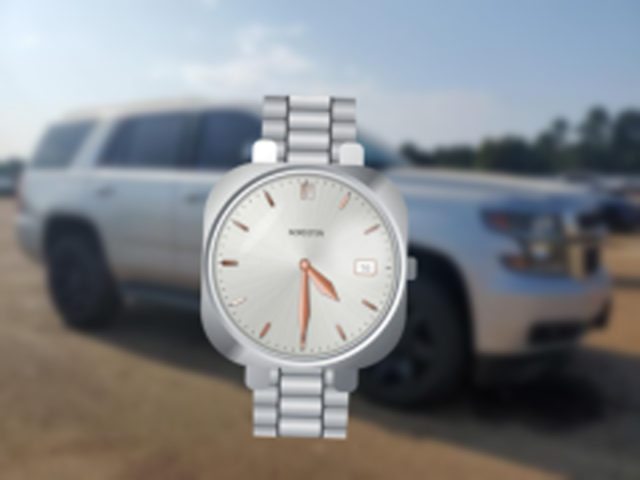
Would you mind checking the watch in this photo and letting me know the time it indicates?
4:30
